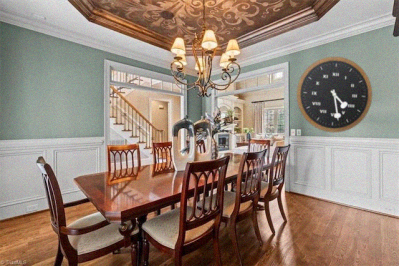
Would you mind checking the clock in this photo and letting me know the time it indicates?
4:28
